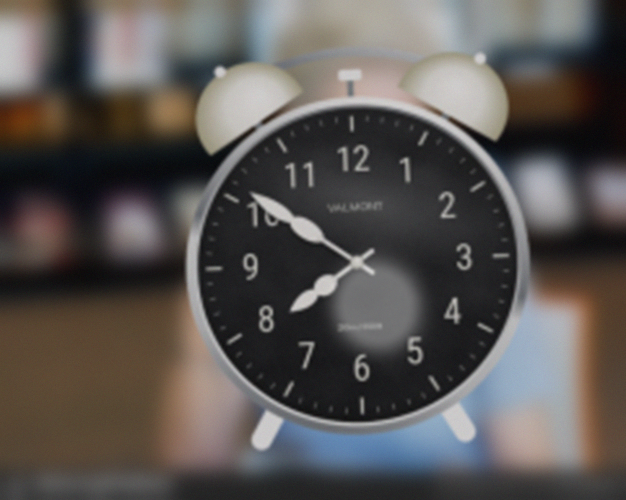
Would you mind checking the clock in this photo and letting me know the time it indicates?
7:51
